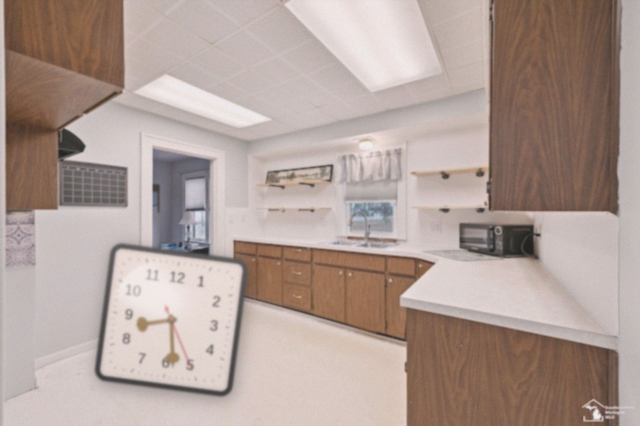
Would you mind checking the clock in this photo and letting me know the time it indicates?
8:28:25
